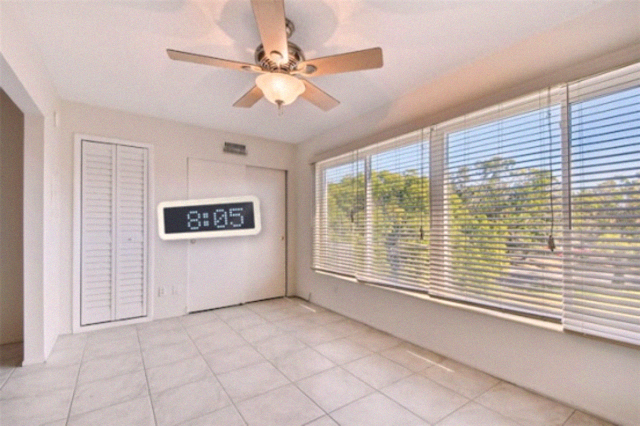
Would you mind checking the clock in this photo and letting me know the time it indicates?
8:05
